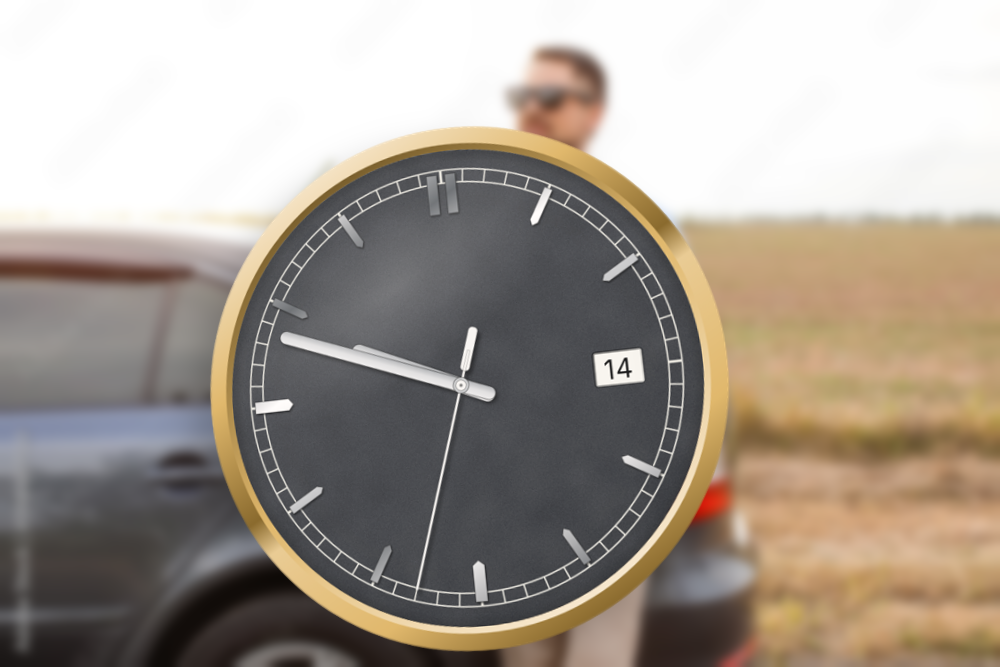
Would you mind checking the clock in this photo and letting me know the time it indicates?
9:48:33
